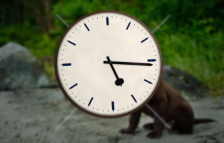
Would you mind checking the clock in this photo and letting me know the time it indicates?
5:16
